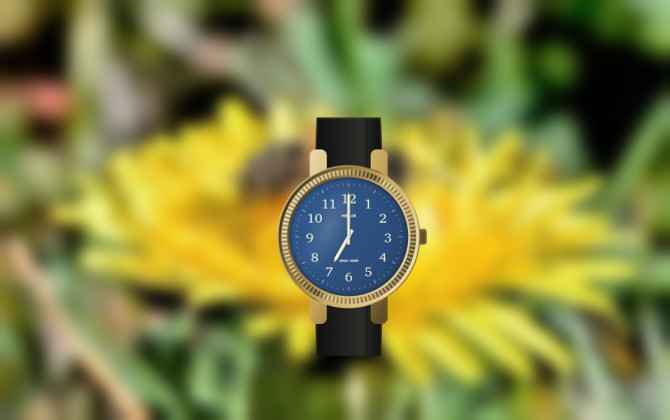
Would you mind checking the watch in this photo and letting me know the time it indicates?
7:00
